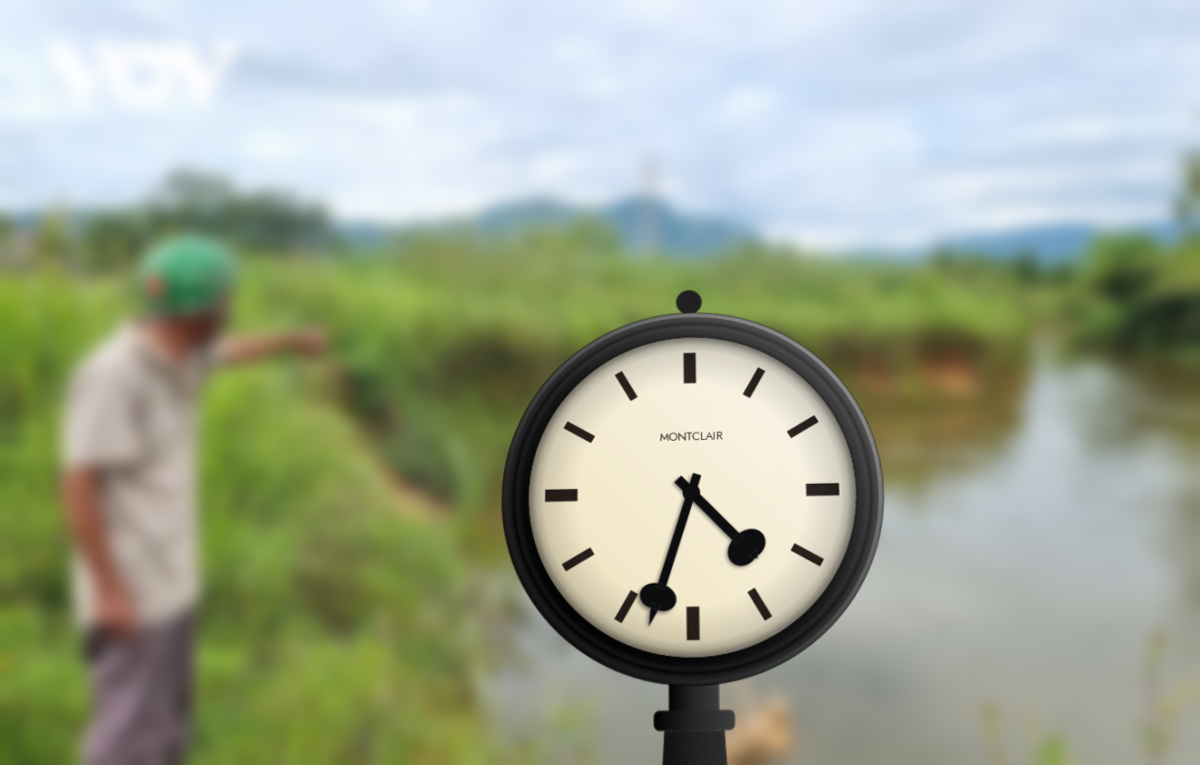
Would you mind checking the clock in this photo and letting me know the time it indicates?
4:33
